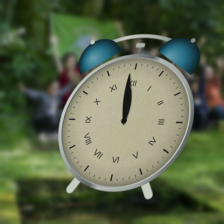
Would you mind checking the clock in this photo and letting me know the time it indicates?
11:59
